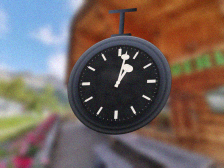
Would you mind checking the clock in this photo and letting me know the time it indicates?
1:02
